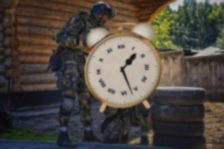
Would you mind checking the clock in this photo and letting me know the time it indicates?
1:27
